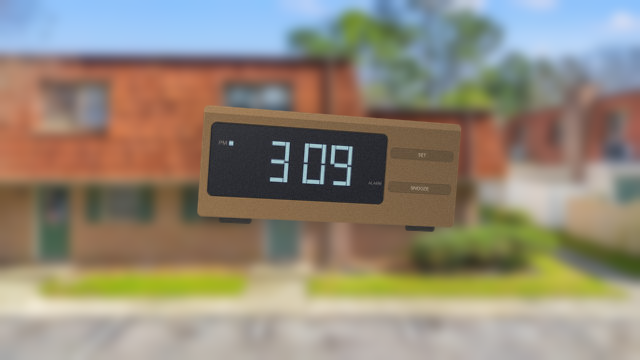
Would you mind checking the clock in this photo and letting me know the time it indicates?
3:09
